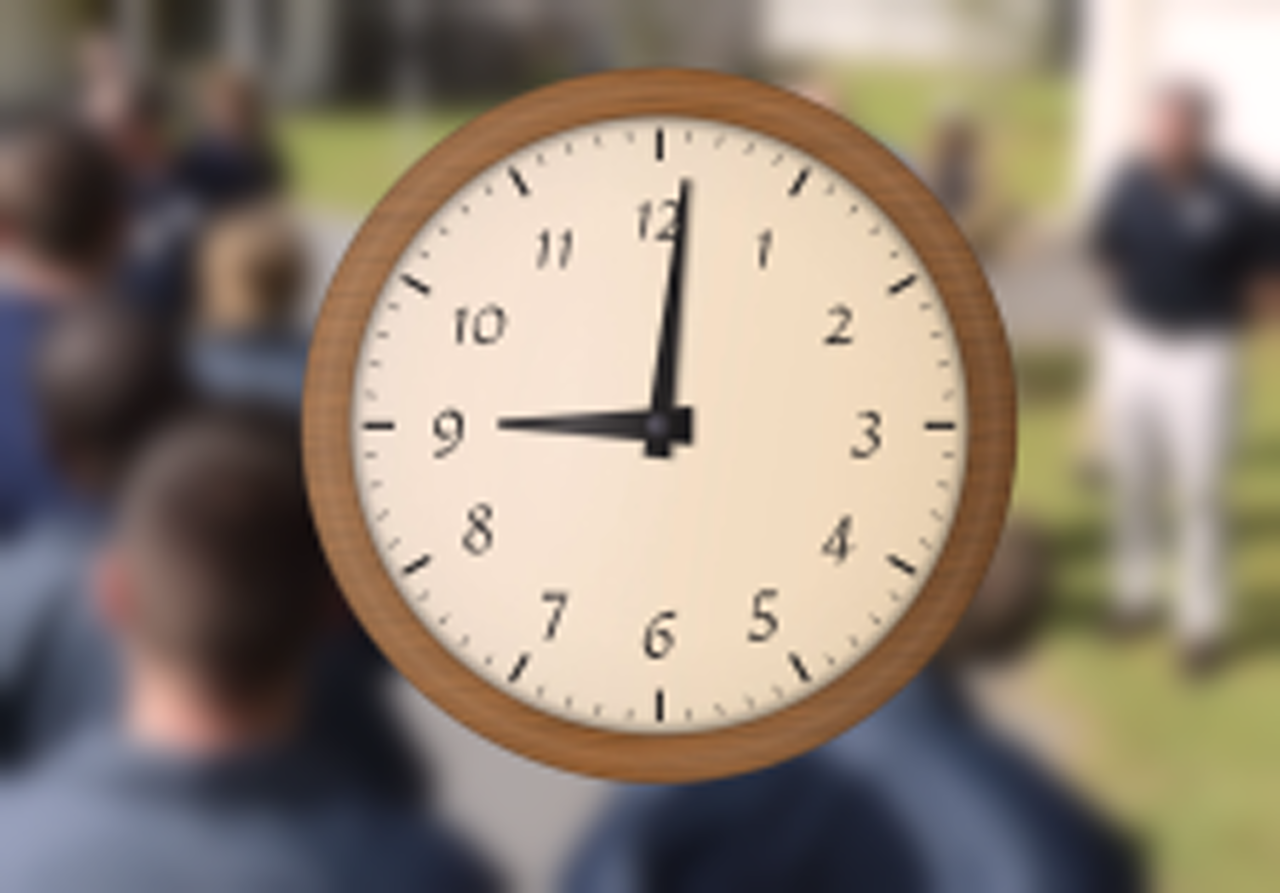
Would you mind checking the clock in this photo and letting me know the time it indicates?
9:01
